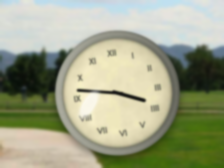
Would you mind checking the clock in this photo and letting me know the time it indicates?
3:47
